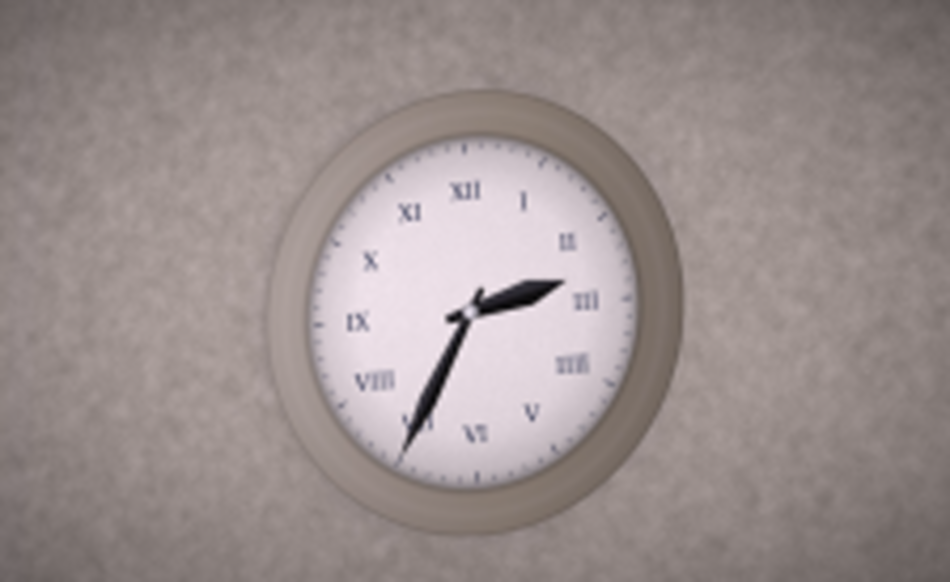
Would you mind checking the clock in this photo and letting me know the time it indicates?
2:35
